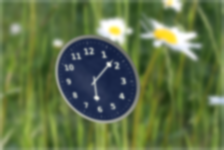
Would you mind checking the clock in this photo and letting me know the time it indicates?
6:08
